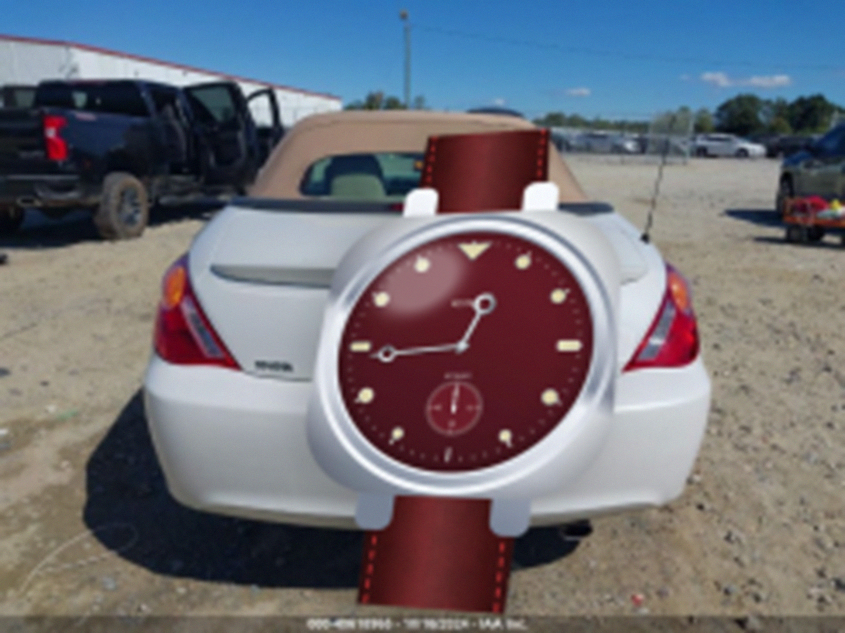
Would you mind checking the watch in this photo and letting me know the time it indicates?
12:44
